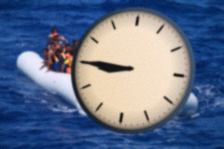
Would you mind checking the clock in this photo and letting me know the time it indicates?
8:45
